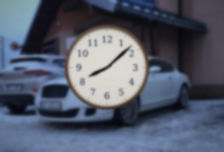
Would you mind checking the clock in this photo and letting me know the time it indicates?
8:08
